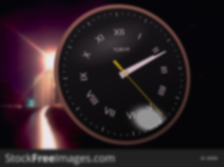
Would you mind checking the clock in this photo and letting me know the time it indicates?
2:11:24
